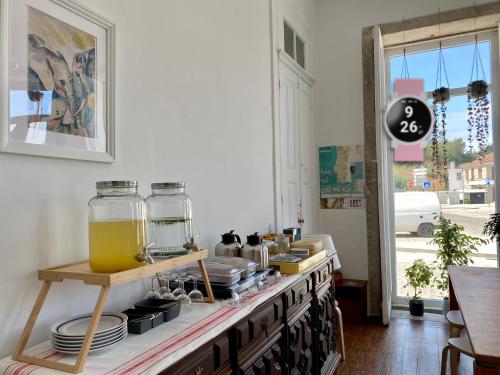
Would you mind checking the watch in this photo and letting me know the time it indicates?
9:26
